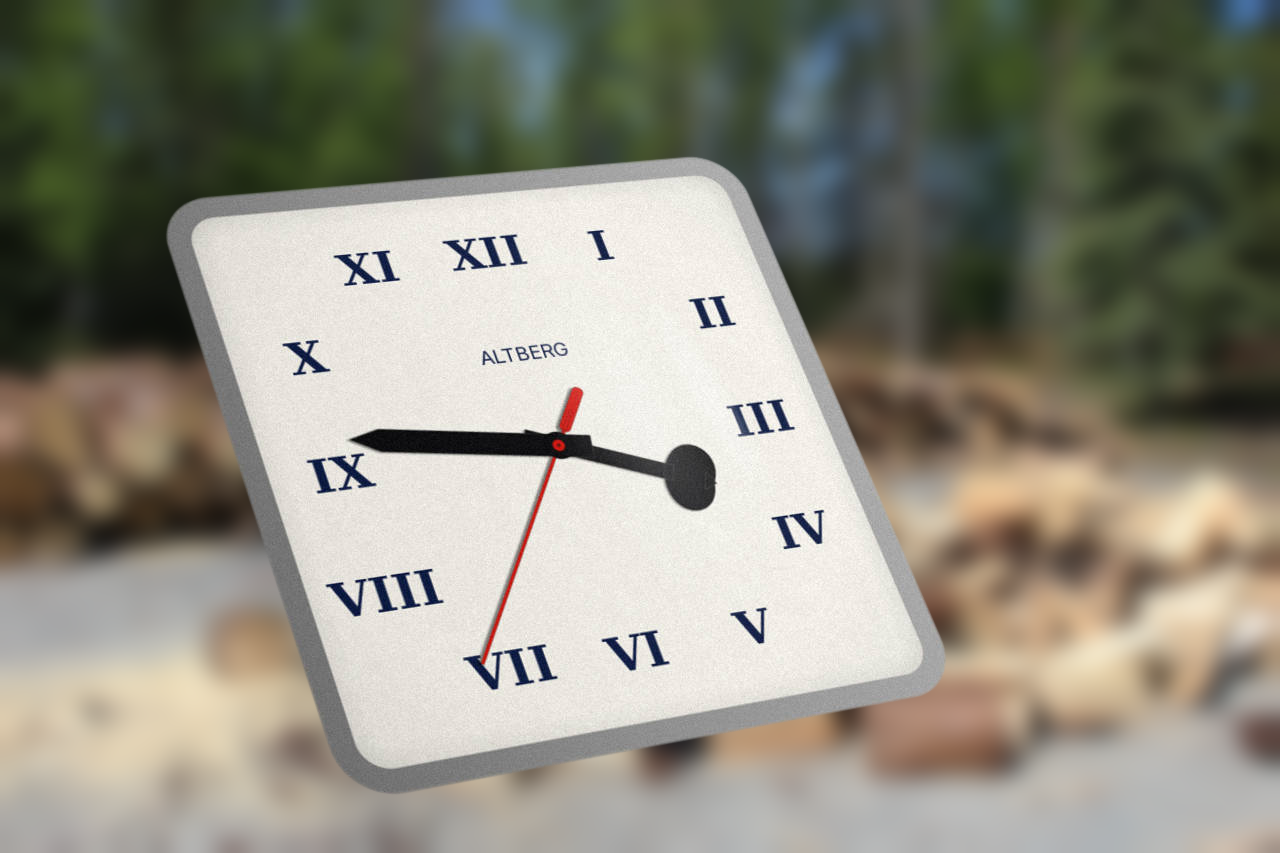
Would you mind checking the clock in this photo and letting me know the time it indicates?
3:46:36
